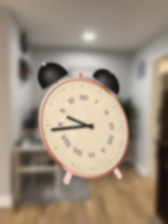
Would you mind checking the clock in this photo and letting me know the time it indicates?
9:44
